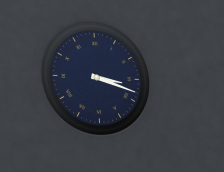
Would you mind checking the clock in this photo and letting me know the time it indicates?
3:18
